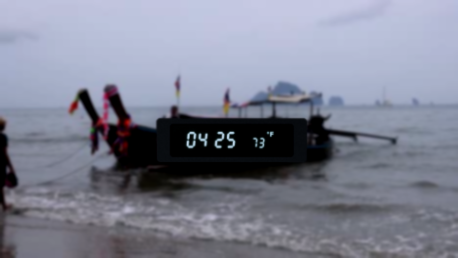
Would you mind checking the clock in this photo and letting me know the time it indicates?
4:25
